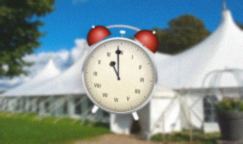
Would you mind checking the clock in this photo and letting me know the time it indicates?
10:59
